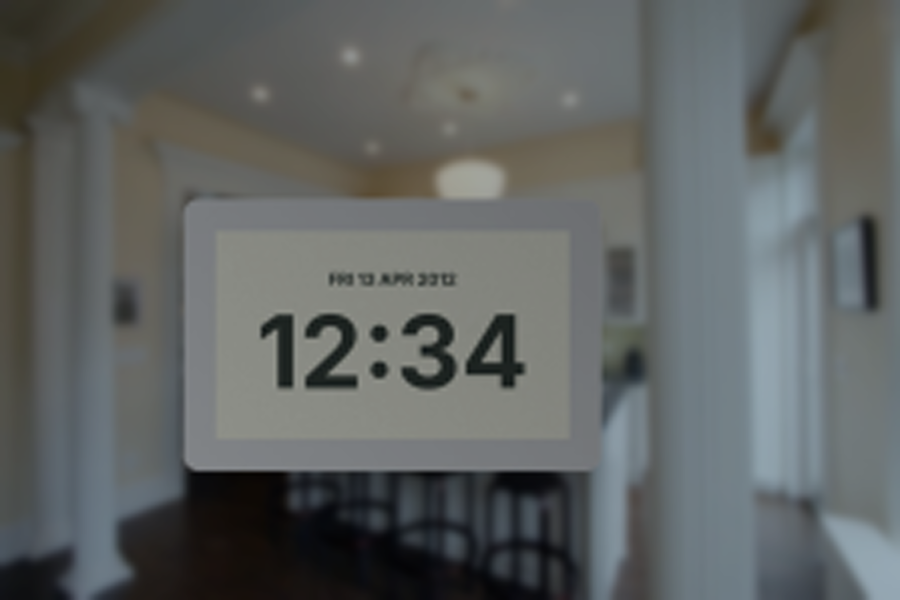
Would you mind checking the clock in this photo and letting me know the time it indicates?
12:34
